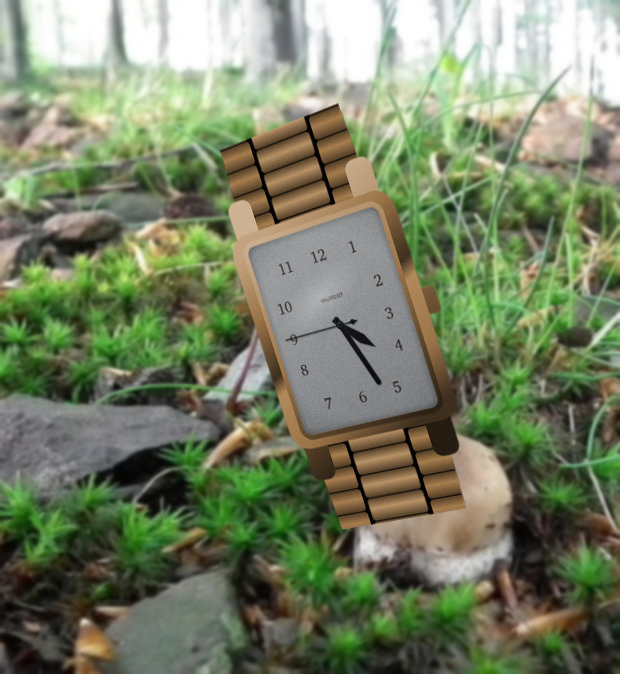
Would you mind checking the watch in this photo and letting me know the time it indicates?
4:26:45
